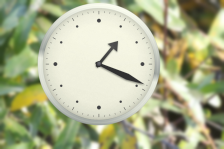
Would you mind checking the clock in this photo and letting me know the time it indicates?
1:19
